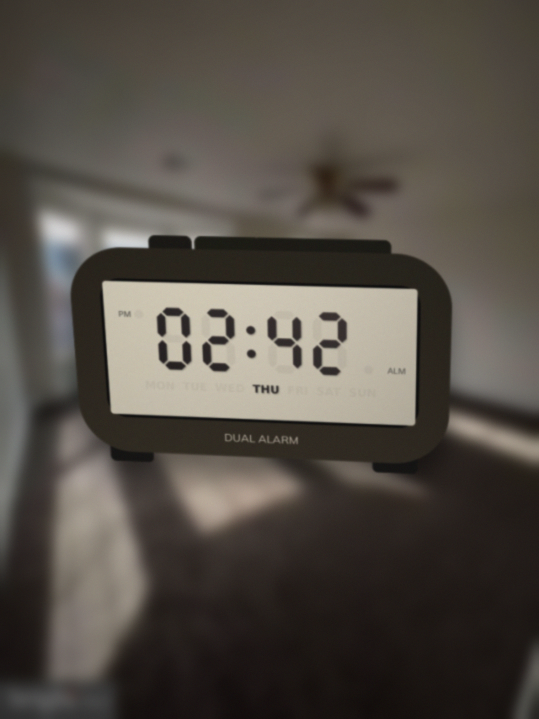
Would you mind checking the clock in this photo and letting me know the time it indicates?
2:42
